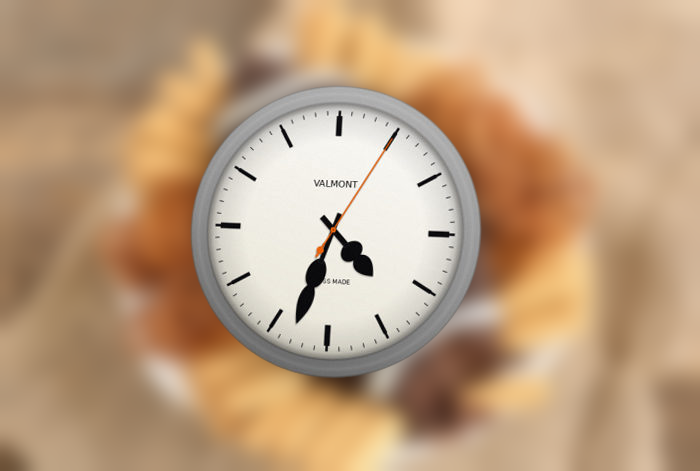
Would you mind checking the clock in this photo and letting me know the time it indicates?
4:33:05
